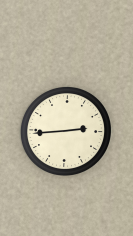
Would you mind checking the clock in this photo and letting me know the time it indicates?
2:44
